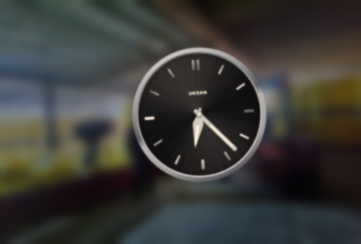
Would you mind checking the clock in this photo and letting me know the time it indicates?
6:23
